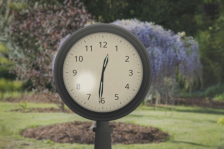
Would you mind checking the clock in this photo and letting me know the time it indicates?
12:31
